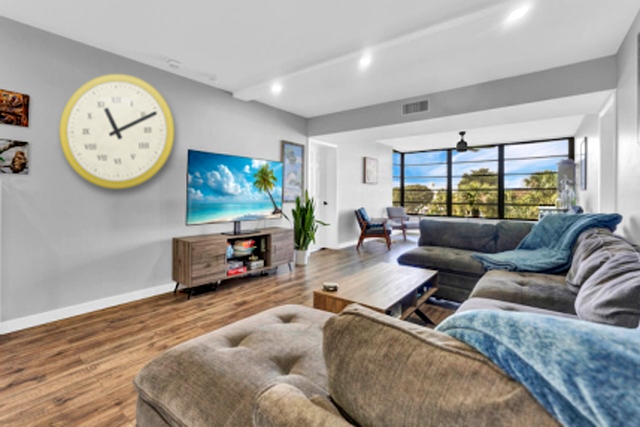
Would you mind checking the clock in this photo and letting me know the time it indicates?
11:11
